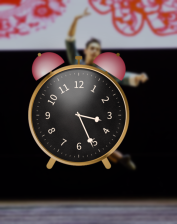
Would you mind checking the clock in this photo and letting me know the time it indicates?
3:26
